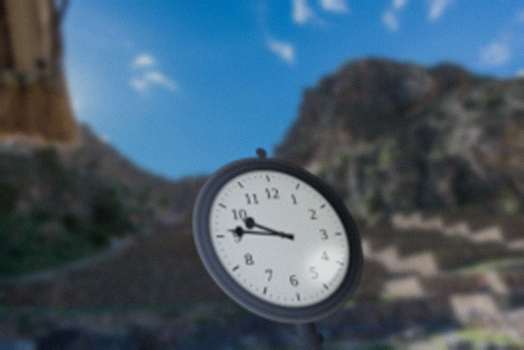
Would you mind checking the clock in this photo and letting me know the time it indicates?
9:46
